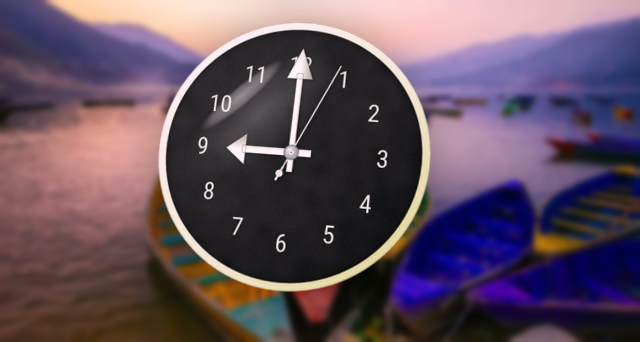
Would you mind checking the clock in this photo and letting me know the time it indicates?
9:00:04
